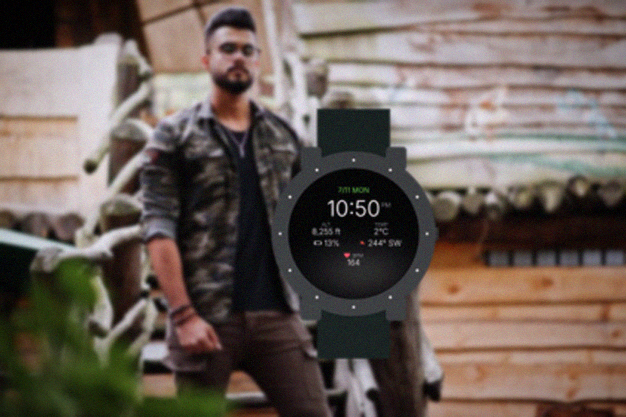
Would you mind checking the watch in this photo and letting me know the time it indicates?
10:50
